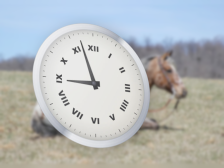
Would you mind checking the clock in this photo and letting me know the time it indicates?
8:57
